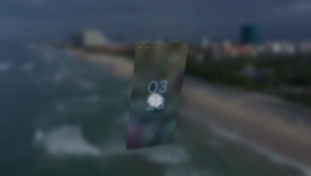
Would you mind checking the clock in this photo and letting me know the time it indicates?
3:28
